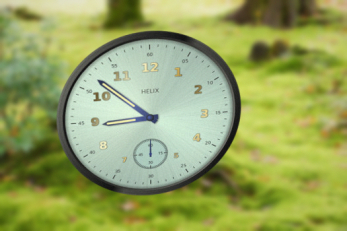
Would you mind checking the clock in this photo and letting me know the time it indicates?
8:52
